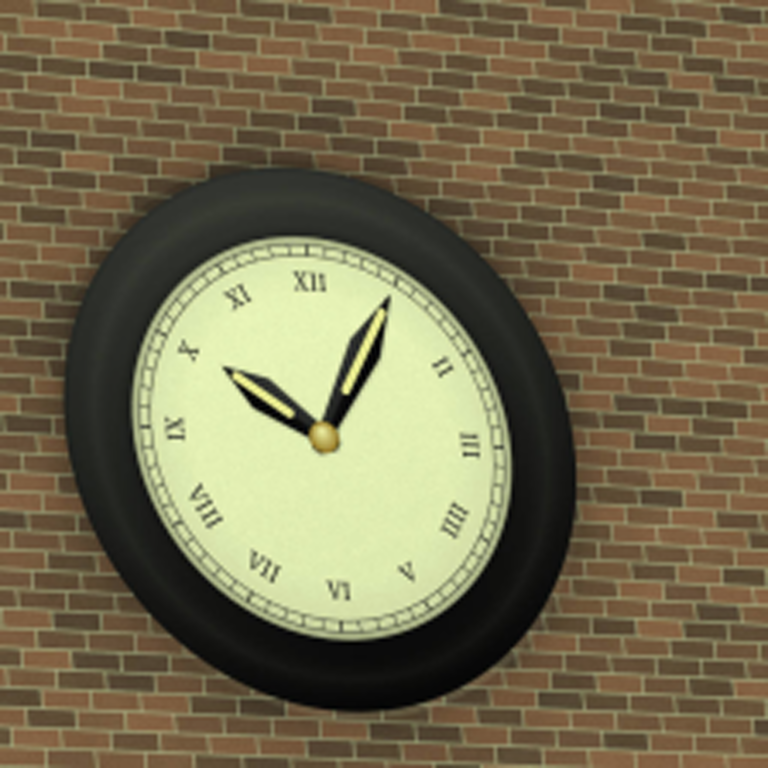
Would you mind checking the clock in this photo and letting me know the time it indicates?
10:05
